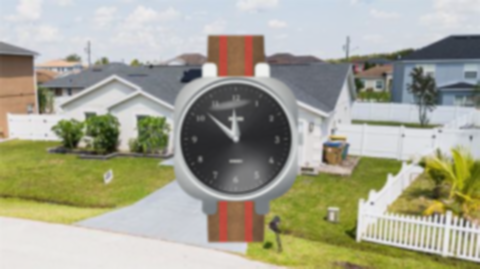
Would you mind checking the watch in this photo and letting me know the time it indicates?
11:52
